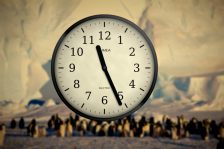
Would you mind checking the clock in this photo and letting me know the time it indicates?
11:26
